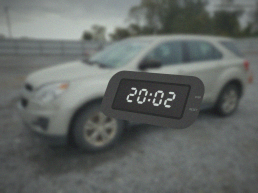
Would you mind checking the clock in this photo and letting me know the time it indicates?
20:02
